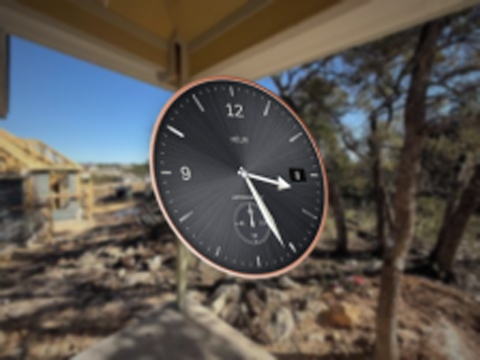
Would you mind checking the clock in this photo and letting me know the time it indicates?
3:26
